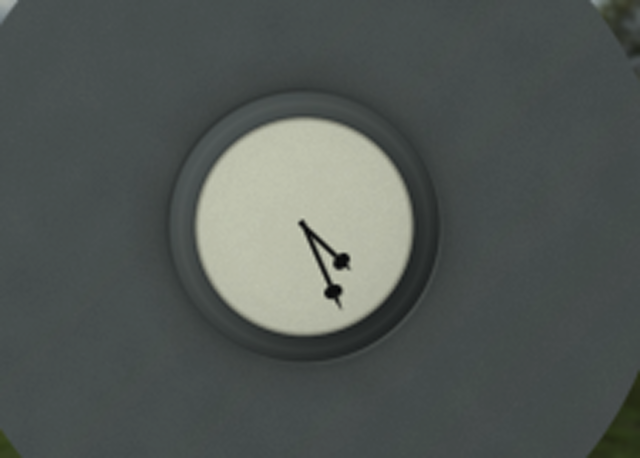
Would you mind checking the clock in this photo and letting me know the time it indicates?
4:26
